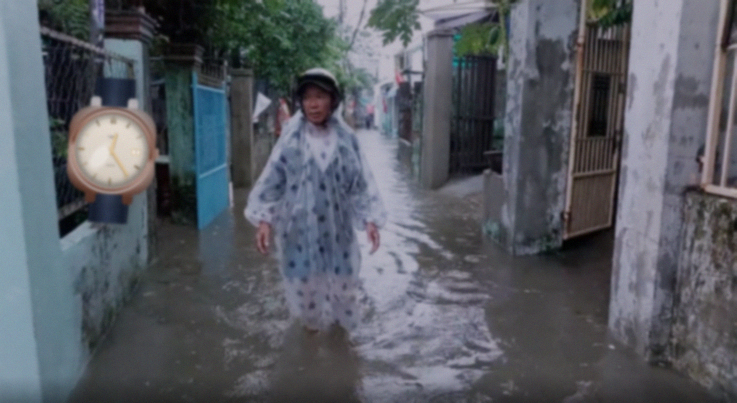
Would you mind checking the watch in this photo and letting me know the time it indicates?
12:24
